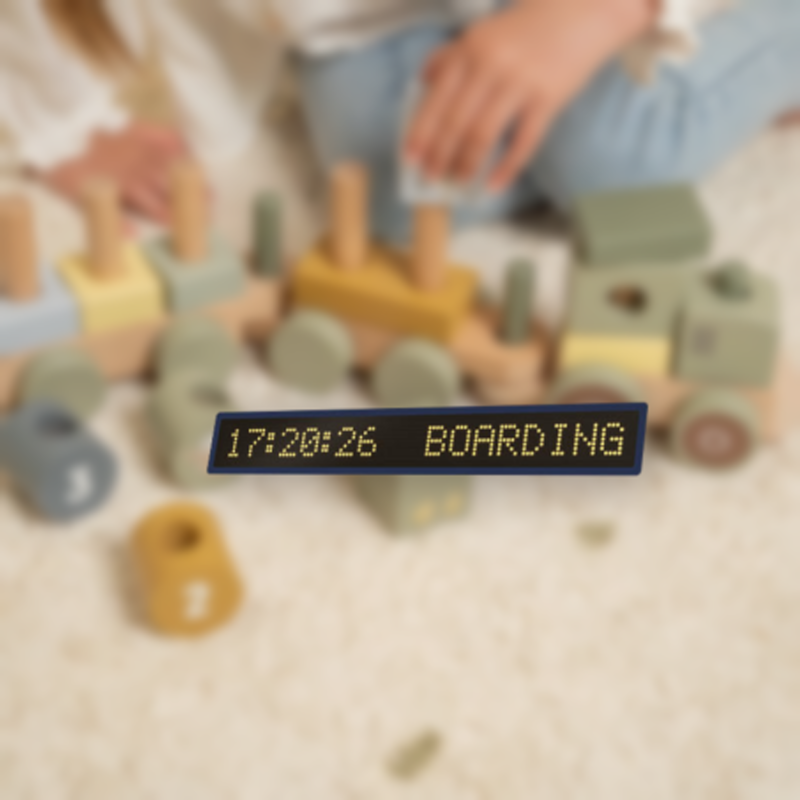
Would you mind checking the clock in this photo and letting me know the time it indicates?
17:20:26
